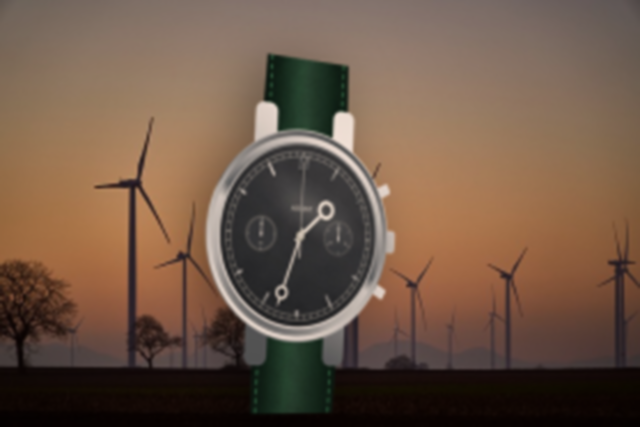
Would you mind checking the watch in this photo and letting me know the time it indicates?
1:33
